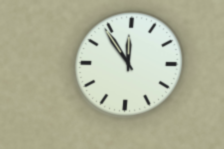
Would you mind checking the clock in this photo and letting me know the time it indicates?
11:54
